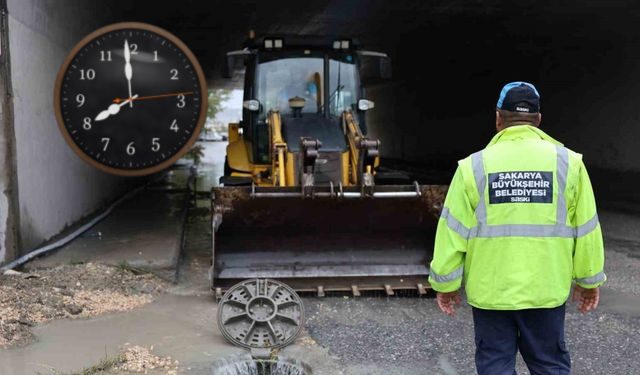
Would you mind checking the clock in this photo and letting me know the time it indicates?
7:59:14
